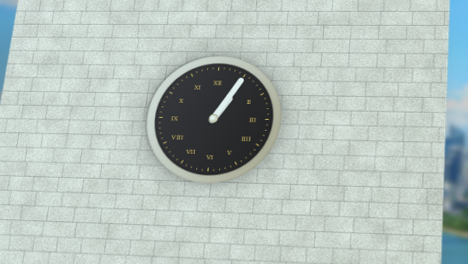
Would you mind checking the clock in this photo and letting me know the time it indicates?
1:05
